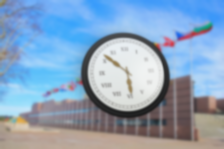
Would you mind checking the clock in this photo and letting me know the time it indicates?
5:52
